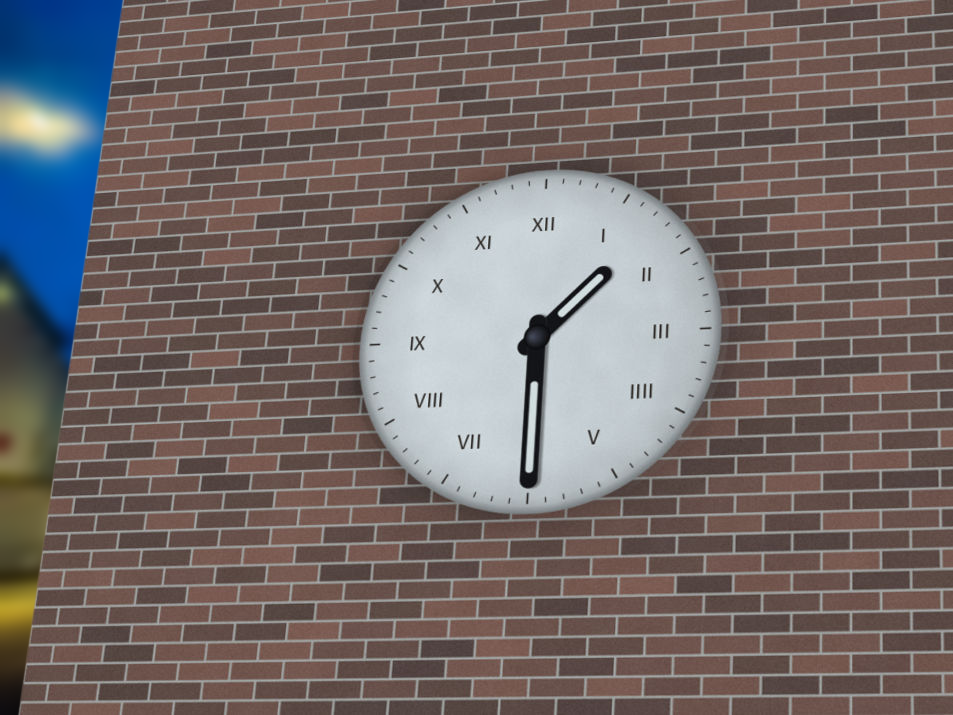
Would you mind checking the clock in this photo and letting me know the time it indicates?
1:30
